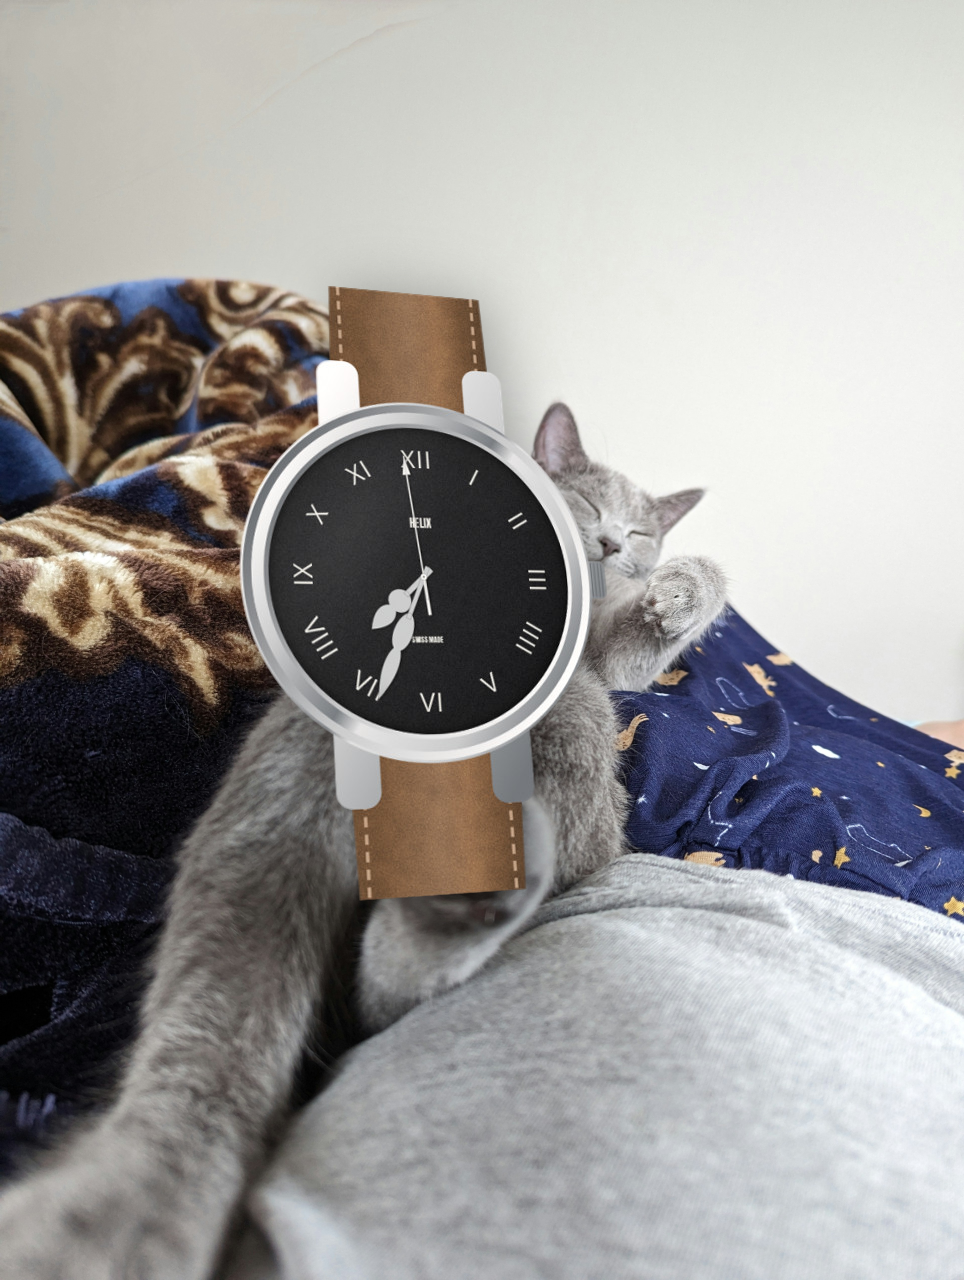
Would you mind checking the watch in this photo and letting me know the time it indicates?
7:33:59
